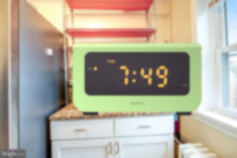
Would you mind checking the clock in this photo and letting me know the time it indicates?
7:49
